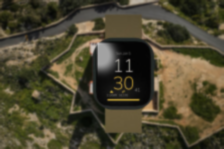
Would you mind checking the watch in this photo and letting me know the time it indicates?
11:30
